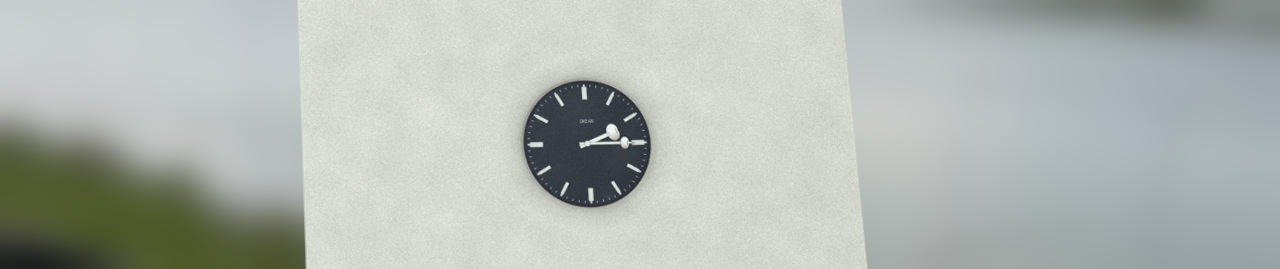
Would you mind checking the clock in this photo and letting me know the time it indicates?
2:15
